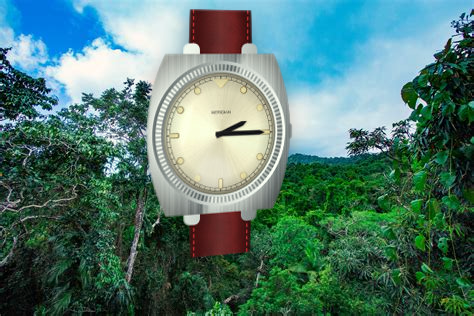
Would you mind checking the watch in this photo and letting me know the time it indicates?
2:15
